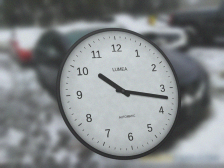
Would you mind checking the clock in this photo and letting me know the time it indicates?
10:17
